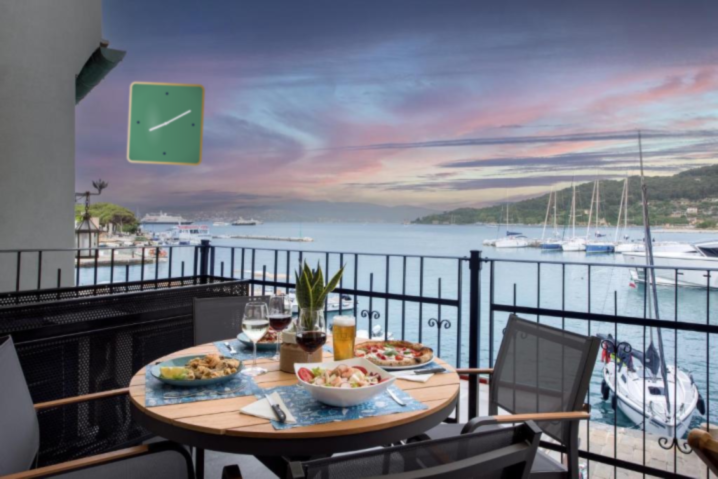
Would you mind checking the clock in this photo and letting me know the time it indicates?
8:10
